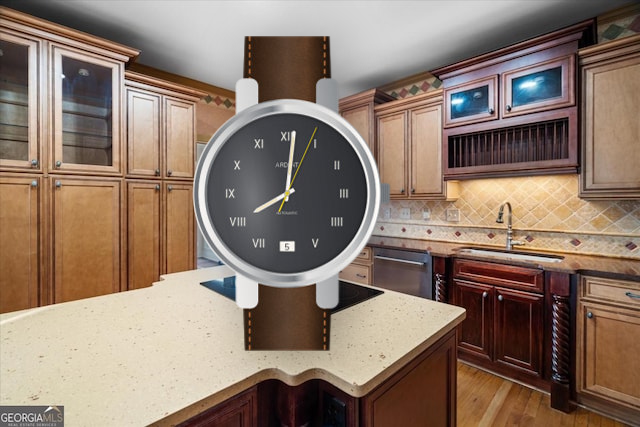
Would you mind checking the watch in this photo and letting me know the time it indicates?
8:01:04
